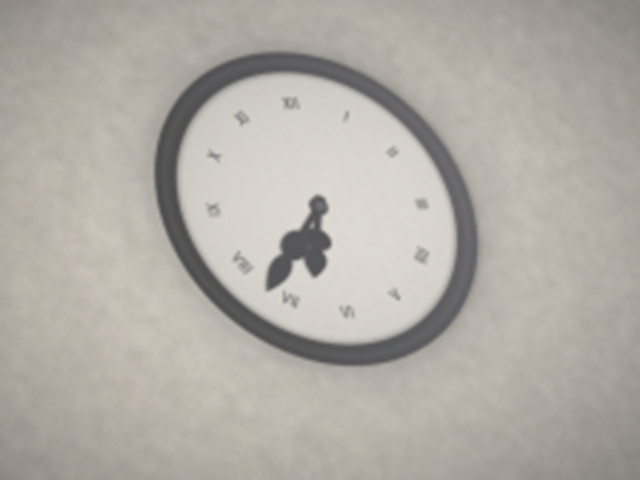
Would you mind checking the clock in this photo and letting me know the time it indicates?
6:37
